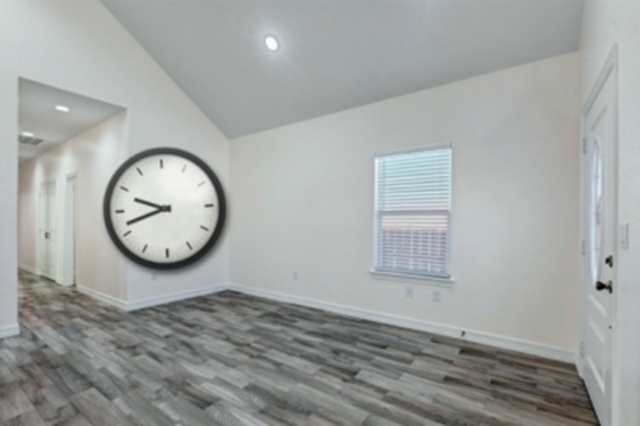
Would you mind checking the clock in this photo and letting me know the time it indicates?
9:42
